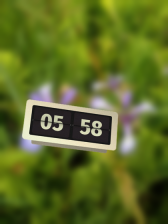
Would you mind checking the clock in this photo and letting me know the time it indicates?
5:58
